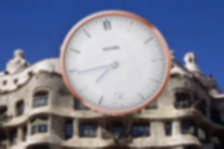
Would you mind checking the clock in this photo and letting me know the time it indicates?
7:44
